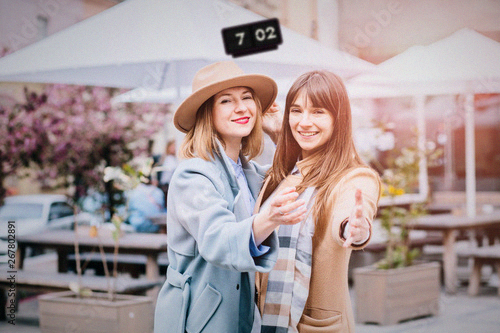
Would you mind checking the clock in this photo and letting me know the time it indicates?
7:02
